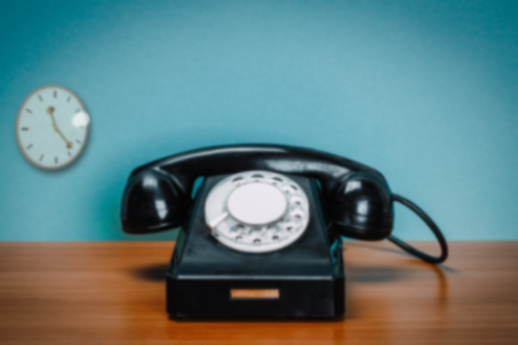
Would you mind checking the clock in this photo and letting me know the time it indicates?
11:23
